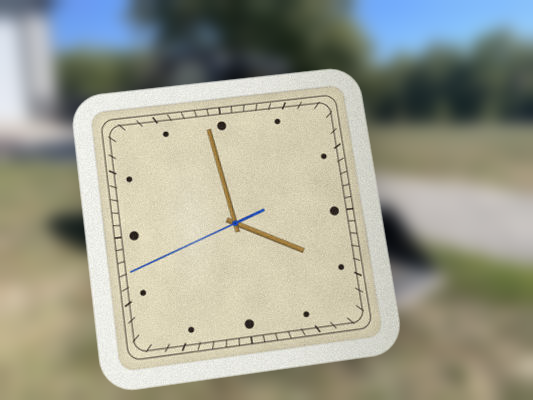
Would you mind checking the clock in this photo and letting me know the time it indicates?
3:58:42
